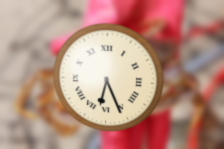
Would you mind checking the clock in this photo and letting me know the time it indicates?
6:26
